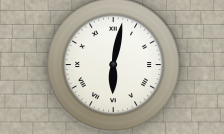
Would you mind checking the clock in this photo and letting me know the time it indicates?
6:02
